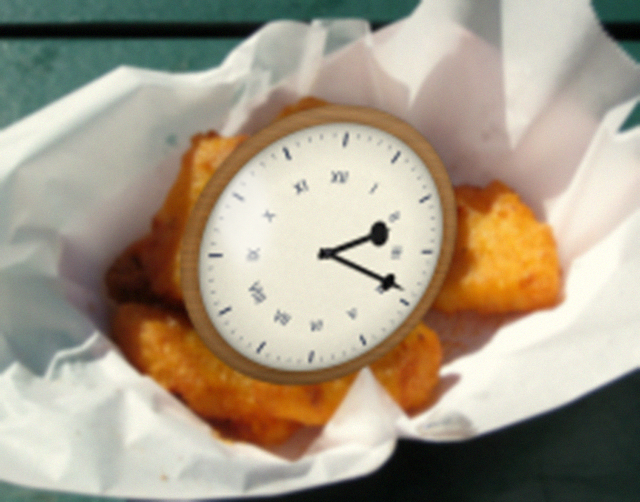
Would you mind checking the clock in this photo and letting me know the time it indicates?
2:19
